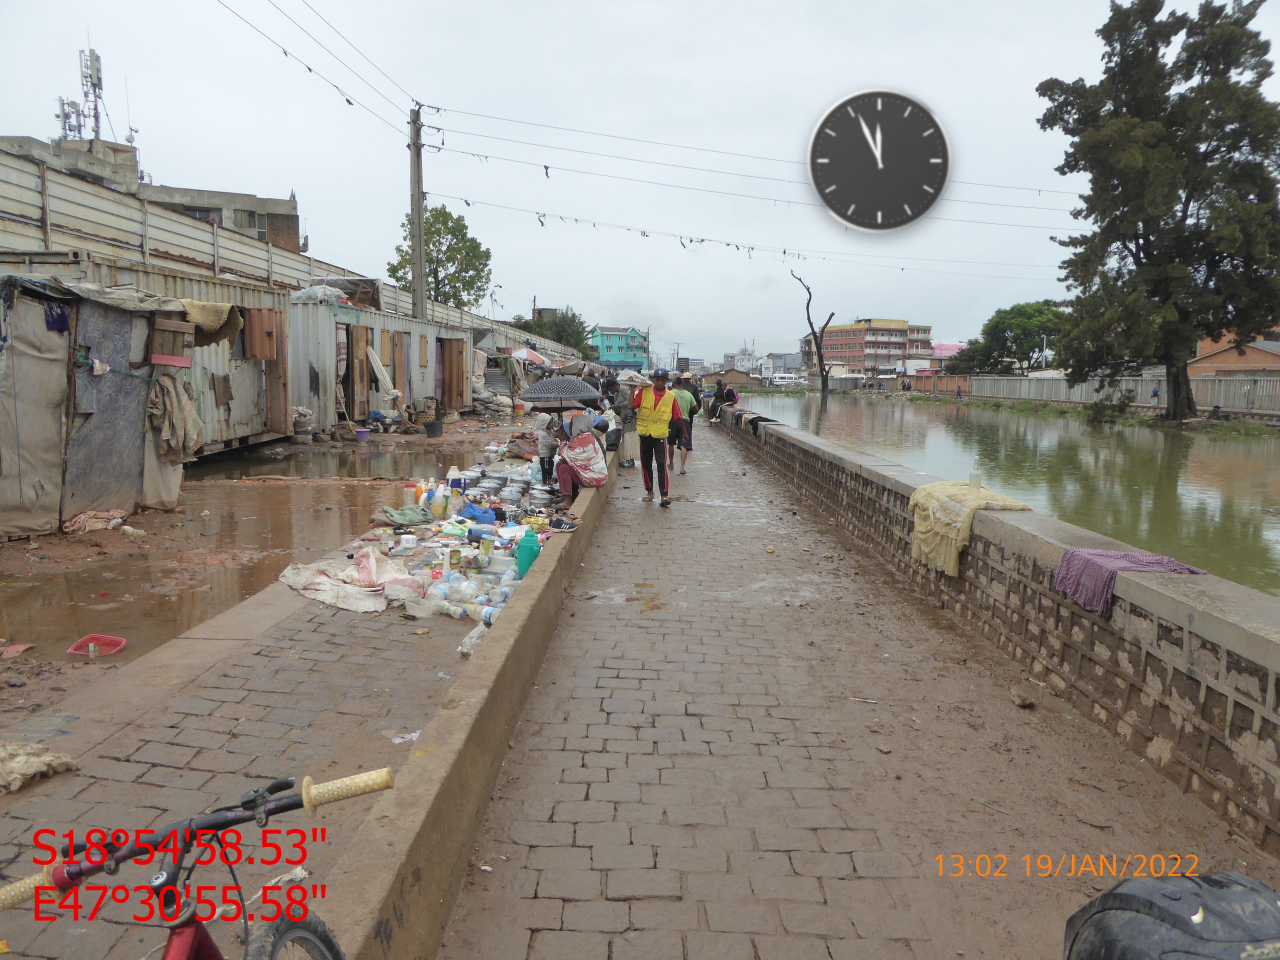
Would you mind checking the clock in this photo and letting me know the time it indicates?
11:56
